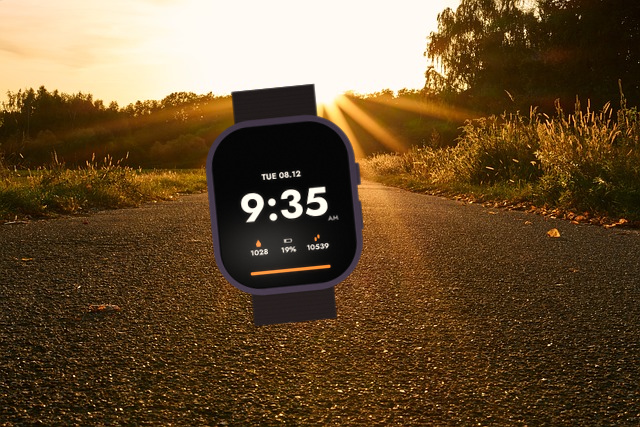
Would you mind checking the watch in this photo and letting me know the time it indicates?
9:35
